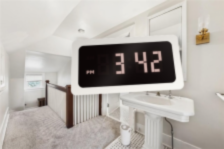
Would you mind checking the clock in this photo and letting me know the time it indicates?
3:42
